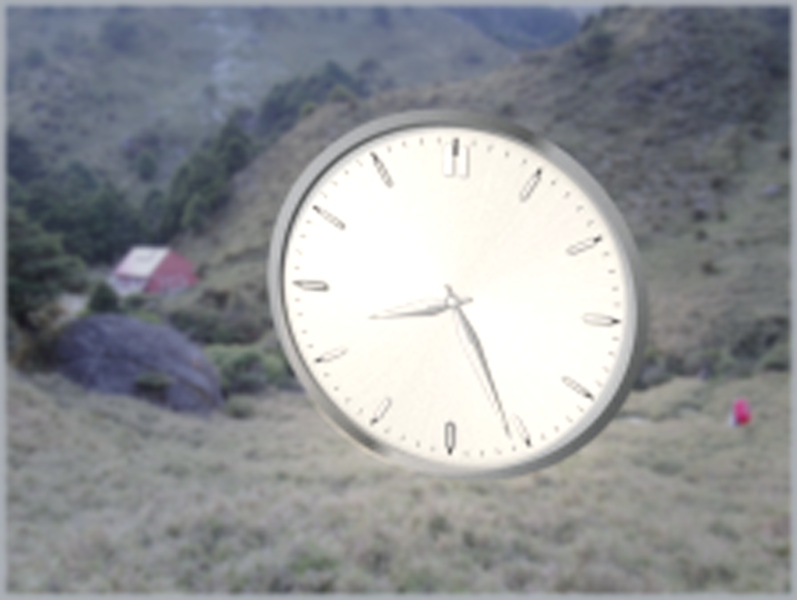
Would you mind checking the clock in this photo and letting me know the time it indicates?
8:26
